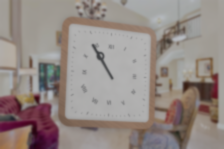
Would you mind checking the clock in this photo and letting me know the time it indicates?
10:54
